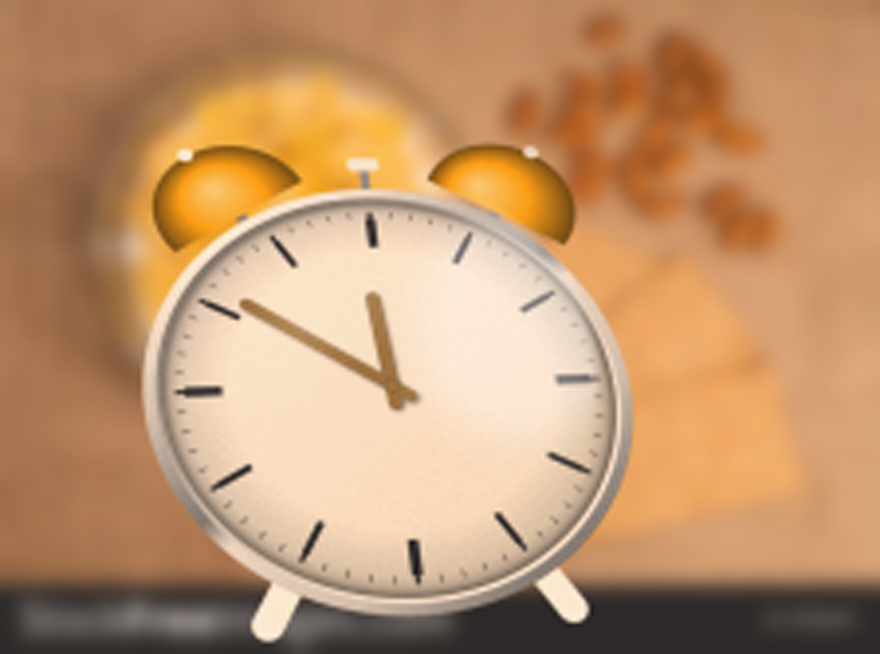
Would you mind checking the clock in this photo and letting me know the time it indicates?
11:51
